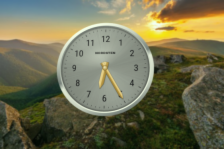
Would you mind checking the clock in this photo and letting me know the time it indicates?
6:25
